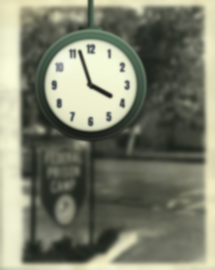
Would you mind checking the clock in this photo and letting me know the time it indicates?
3:57
